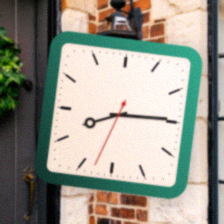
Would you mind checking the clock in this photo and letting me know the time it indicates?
8:14:33
